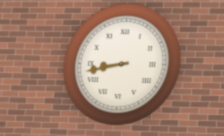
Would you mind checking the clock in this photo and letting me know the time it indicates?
8:43
